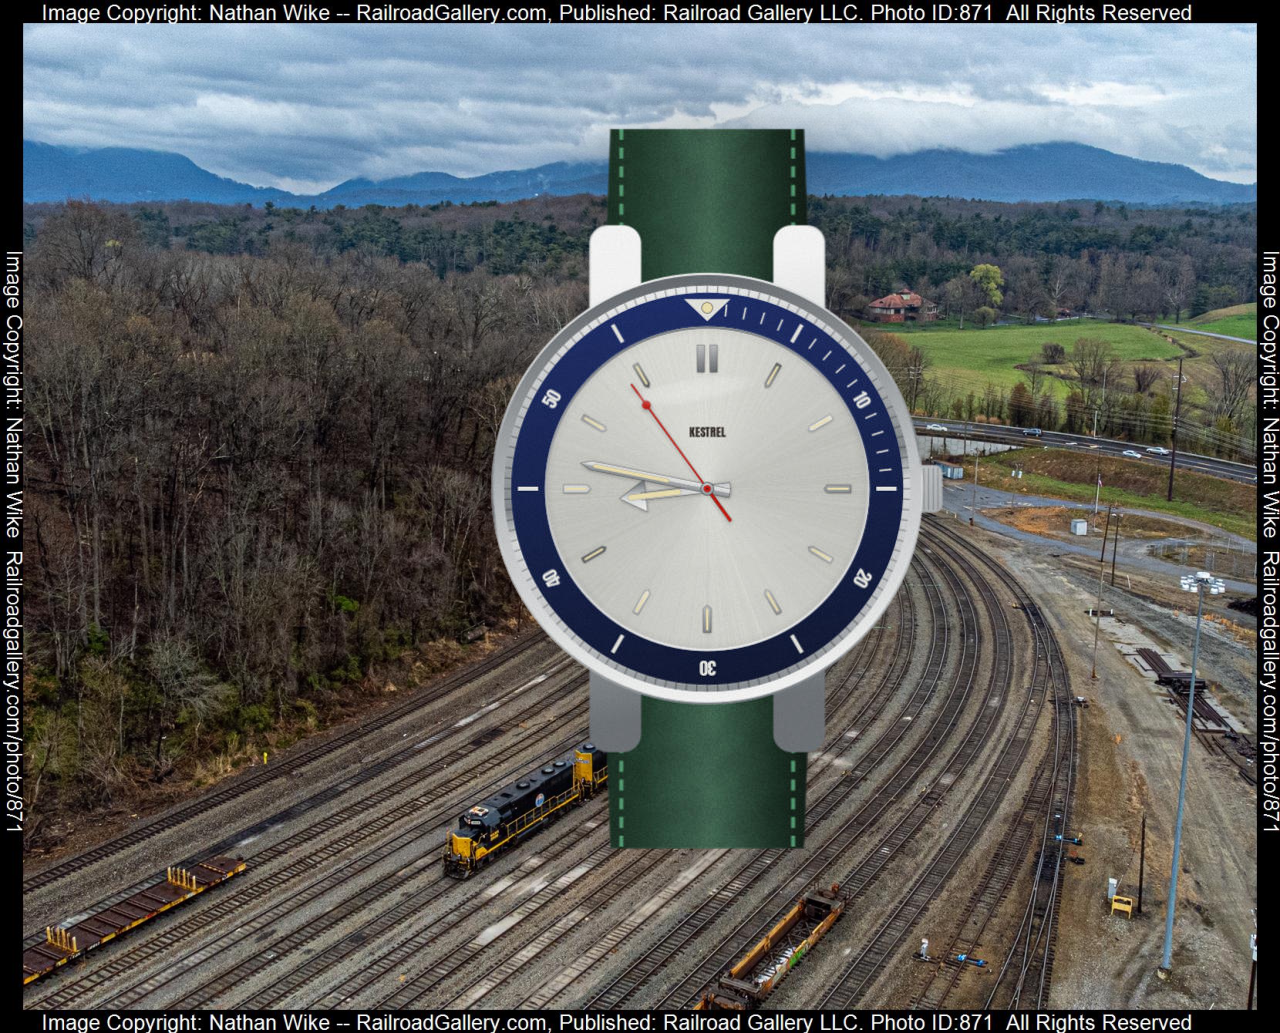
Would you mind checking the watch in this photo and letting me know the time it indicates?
8:46:54
